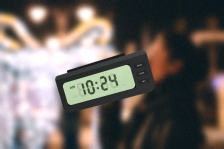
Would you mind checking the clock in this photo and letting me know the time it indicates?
10:24
